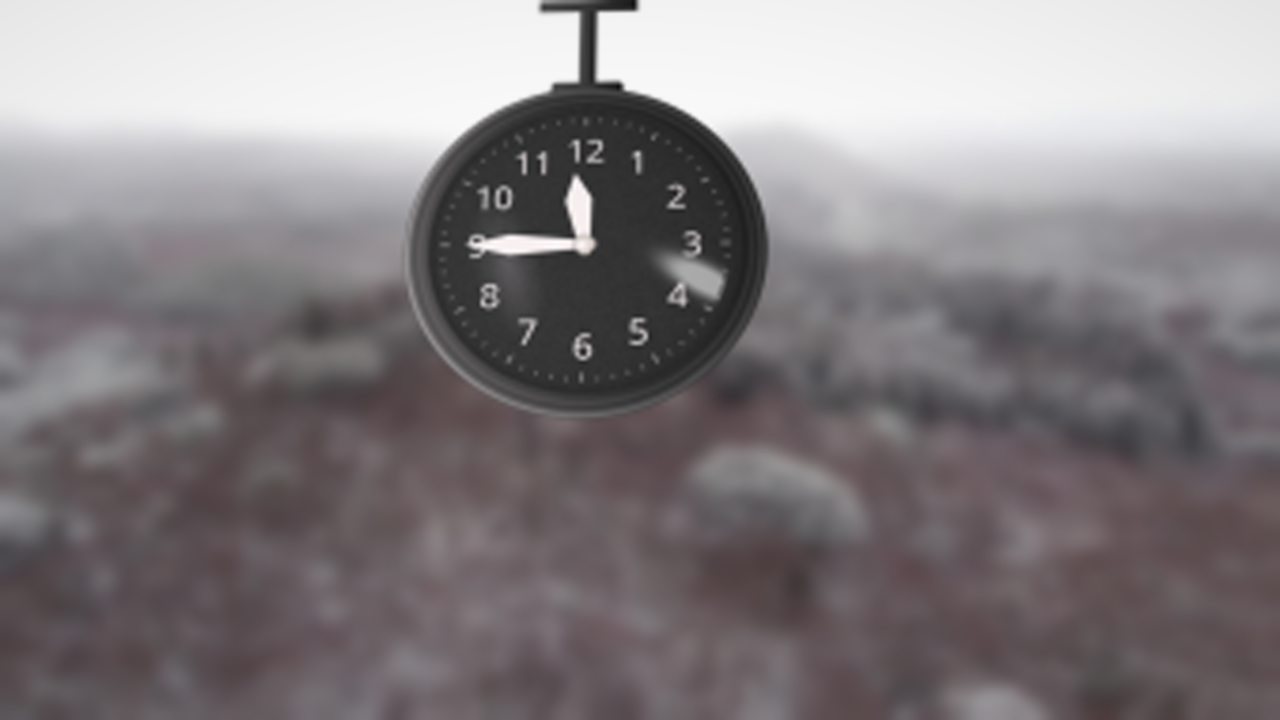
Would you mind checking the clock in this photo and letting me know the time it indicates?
11:45
